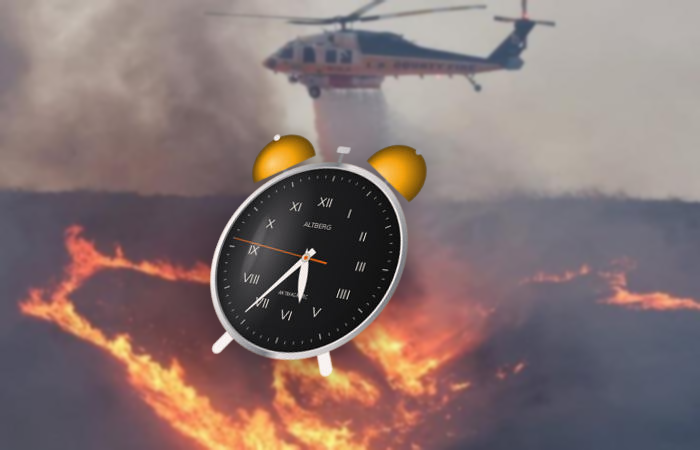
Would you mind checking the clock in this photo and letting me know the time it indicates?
5:35:46
